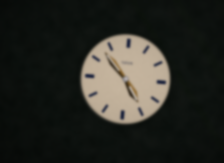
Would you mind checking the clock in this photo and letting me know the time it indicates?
4:53
